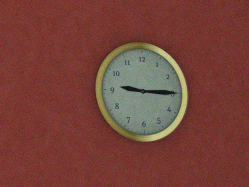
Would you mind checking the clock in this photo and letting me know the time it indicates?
9:15
